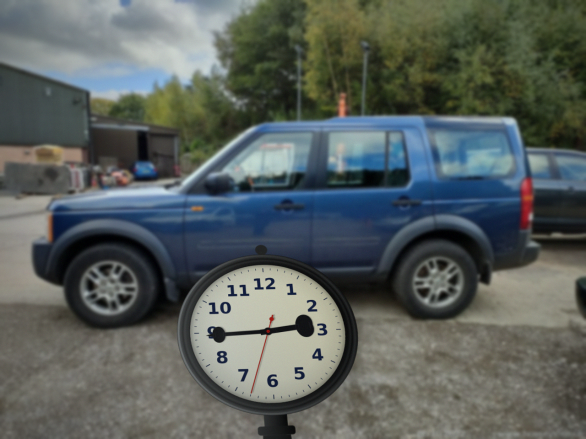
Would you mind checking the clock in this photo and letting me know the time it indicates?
2:44:33
